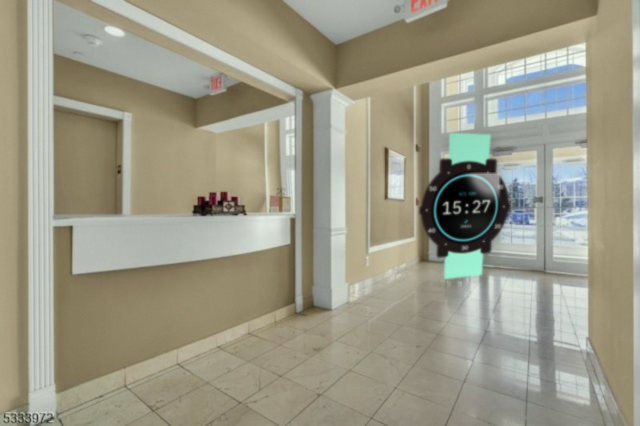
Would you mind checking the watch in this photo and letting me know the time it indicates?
15:27
